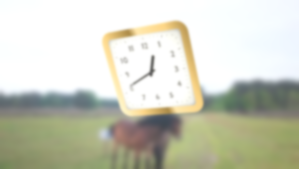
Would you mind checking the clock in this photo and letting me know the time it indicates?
12:41
